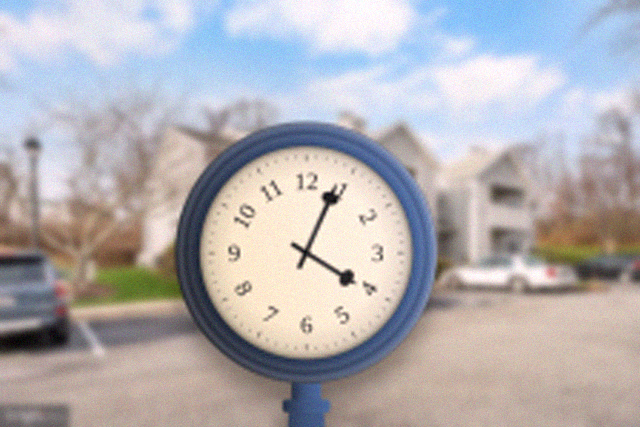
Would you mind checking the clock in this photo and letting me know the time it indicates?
4:04
